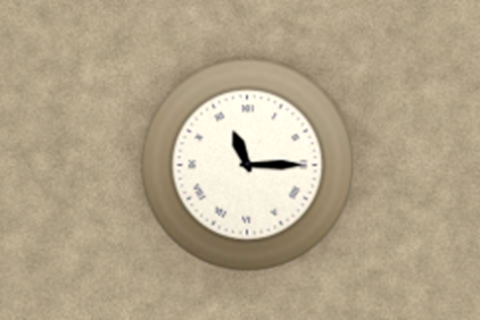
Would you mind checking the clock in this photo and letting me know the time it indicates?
11:15
